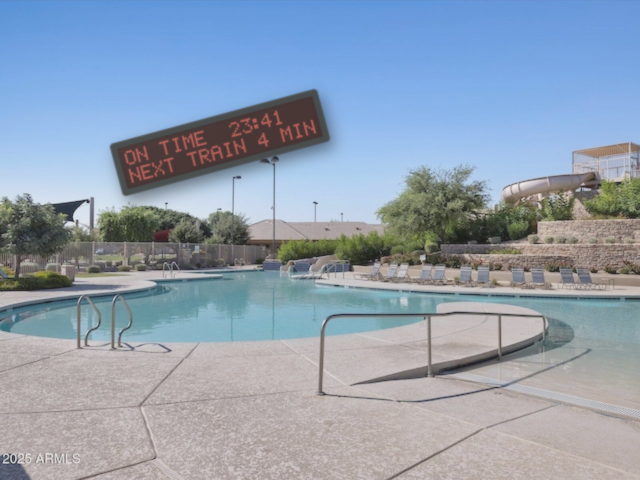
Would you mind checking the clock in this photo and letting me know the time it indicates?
23:41
